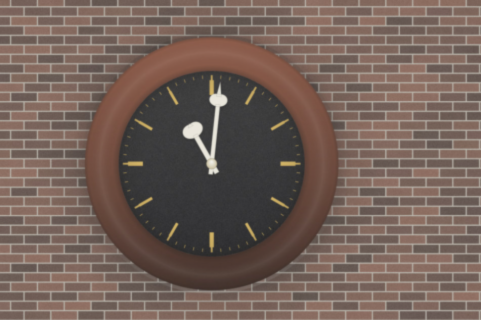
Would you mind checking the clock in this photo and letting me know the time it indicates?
11:01
